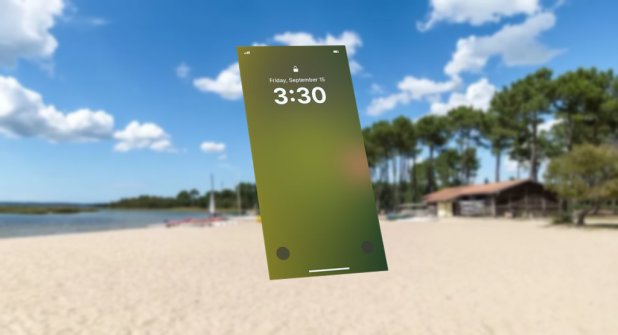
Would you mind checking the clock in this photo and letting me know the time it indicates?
3:30
